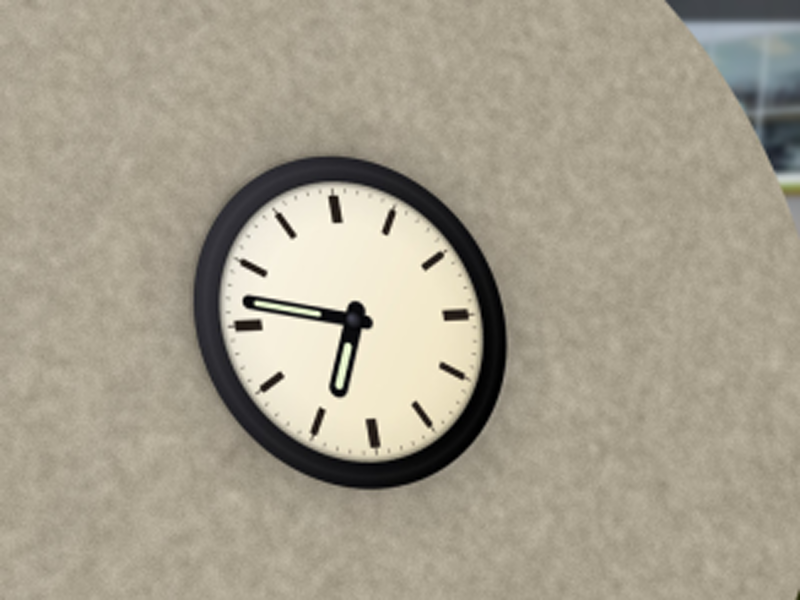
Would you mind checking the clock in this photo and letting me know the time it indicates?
6:47
